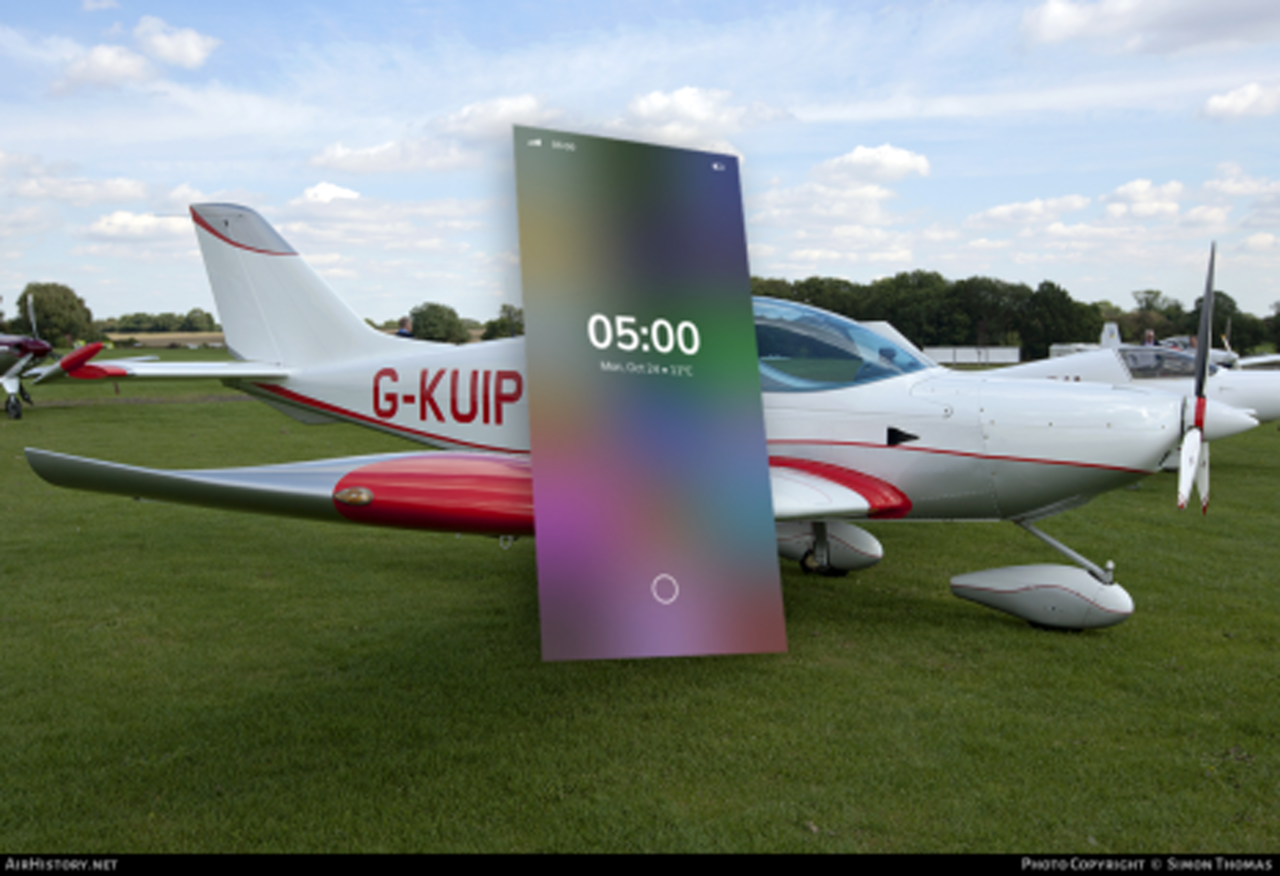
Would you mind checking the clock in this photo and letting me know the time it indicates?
5:00
